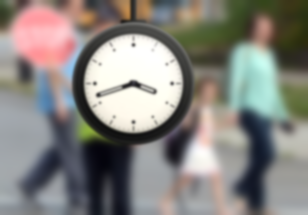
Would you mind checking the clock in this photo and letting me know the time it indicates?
3:42
